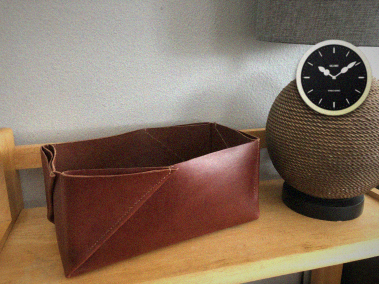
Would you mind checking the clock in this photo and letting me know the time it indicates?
10:09
